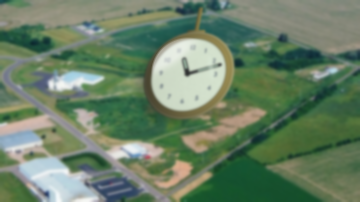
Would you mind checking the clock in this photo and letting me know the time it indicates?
11:12
